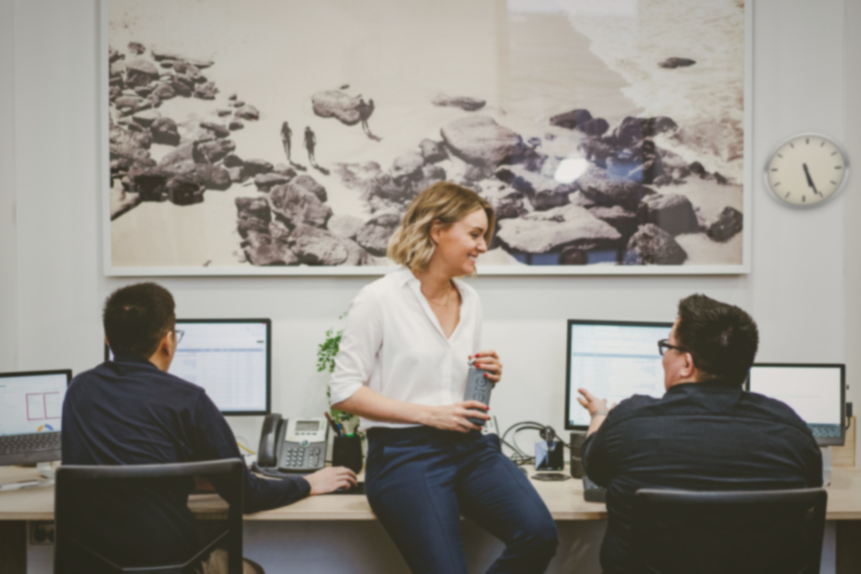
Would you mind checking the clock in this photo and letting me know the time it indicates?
5:26
